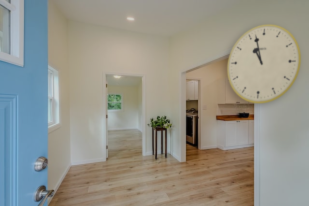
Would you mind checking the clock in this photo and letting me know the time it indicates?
10:57
